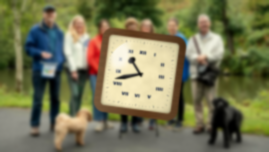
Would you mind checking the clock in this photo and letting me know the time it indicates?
10:42
